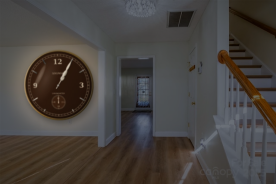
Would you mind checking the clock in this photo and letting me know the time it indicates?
1:05
